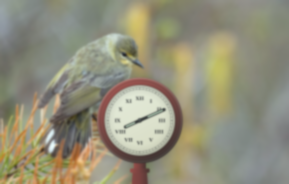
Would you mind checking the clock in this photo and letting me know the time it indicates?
8:11
